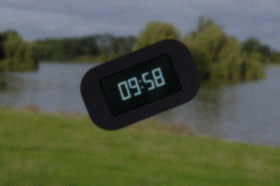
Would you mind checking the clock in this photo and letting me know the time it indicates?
9:58
